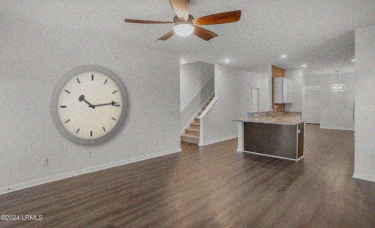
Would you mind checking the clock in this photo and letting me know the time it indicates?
10:14
